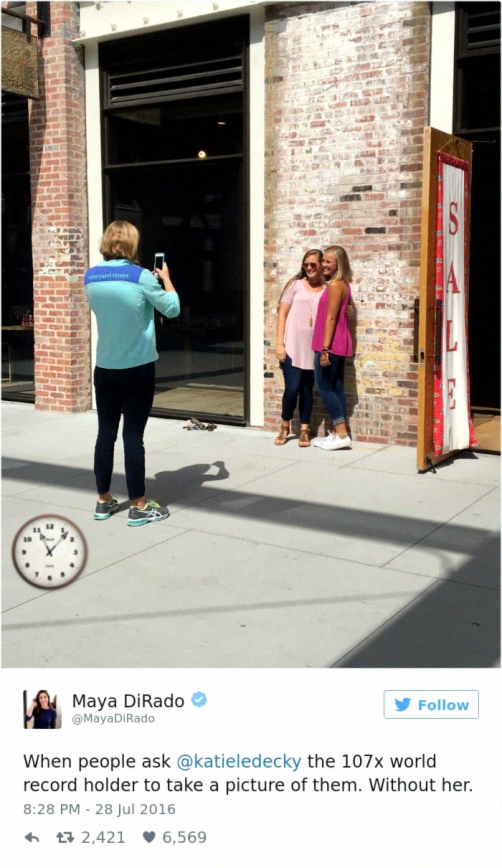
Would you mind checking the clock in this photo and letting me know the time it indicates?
11:07
